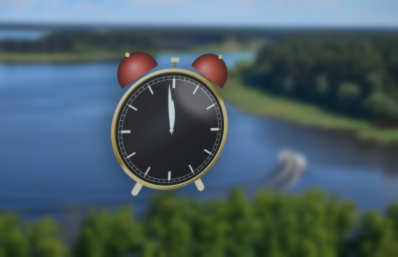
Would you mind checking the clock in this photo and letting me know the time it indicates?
11:59
